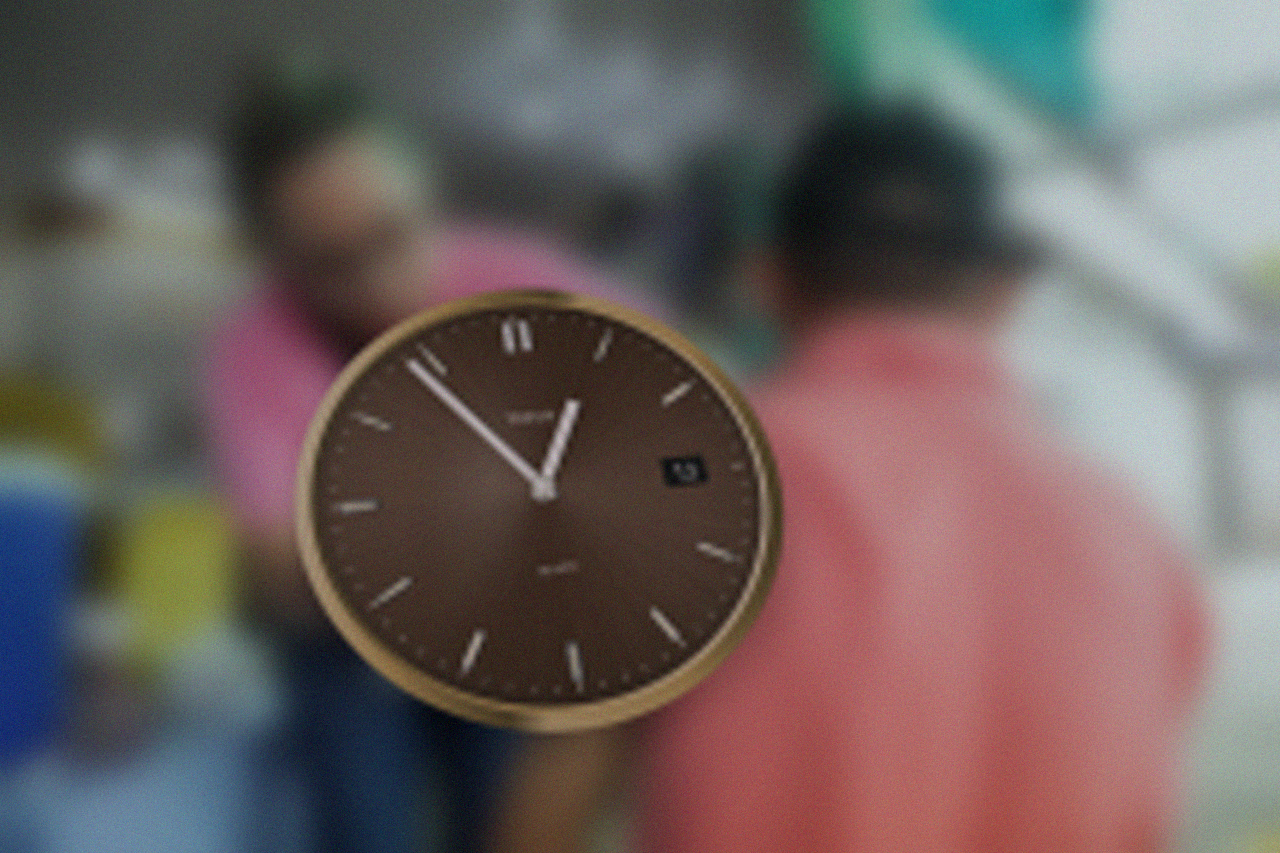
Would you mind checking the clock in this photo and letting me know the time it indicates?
12:54
